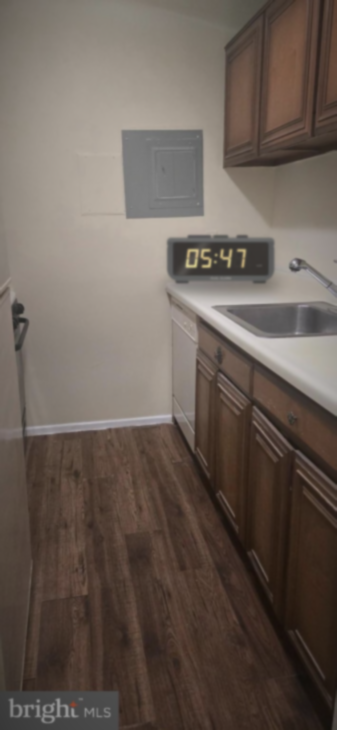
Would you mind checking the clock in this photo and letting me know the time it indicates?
5:47
